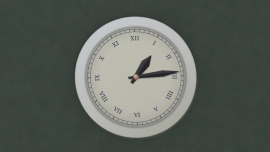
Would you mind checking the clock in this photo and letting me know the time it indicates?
1:14
